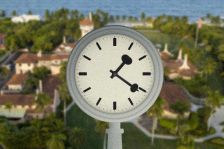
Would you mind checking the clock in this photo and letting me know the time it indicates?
1:21
